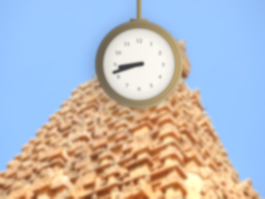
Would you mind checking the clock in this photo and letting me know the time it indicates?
8:42
